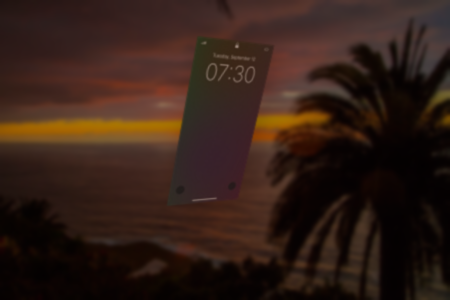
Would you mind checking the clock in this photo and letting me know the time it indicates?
7:30
